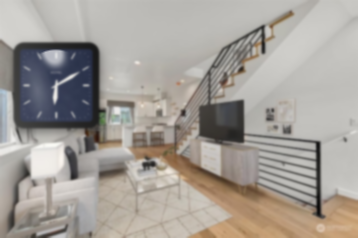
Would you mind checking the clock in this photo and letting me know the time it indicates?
6:10
